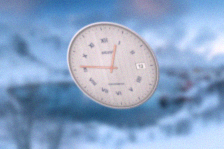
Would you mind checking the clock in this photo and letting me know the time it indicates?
12:46
